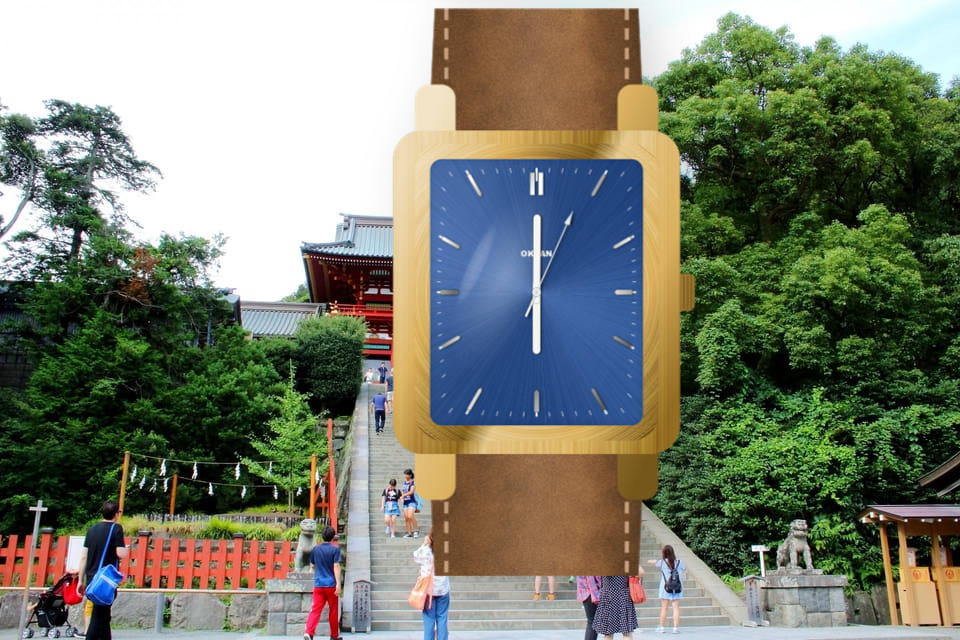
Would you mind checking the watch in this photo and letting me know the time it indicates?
6:00:04
